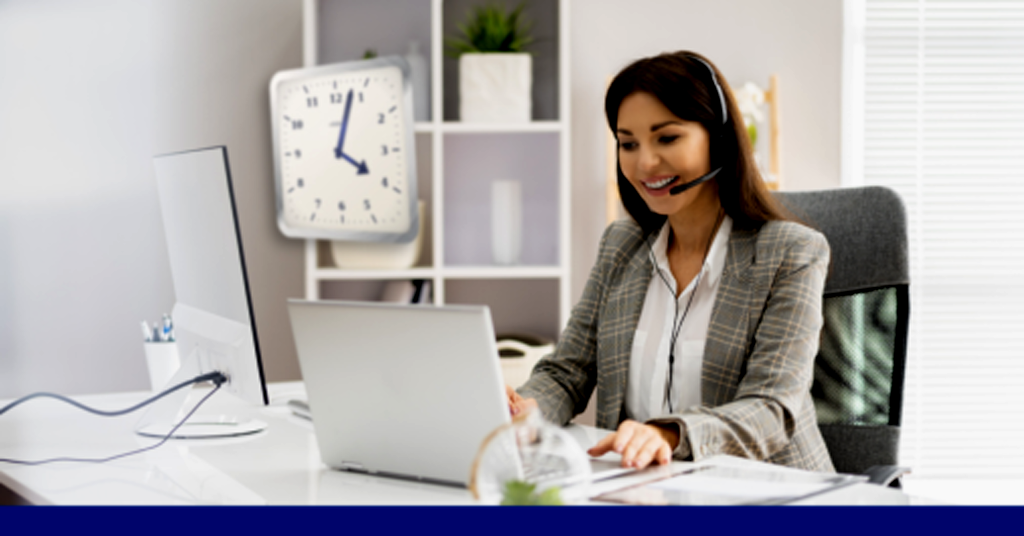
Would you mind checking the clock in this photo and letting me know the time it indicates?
4:03
